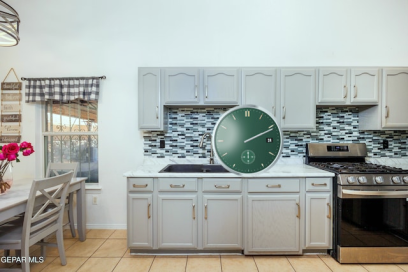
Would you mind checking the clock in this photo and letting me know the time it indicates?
2:11
